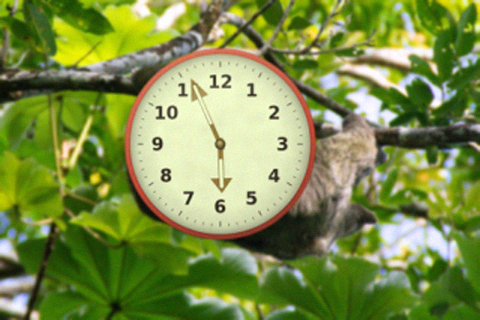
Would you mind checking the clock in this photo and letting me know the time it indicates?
5:56
